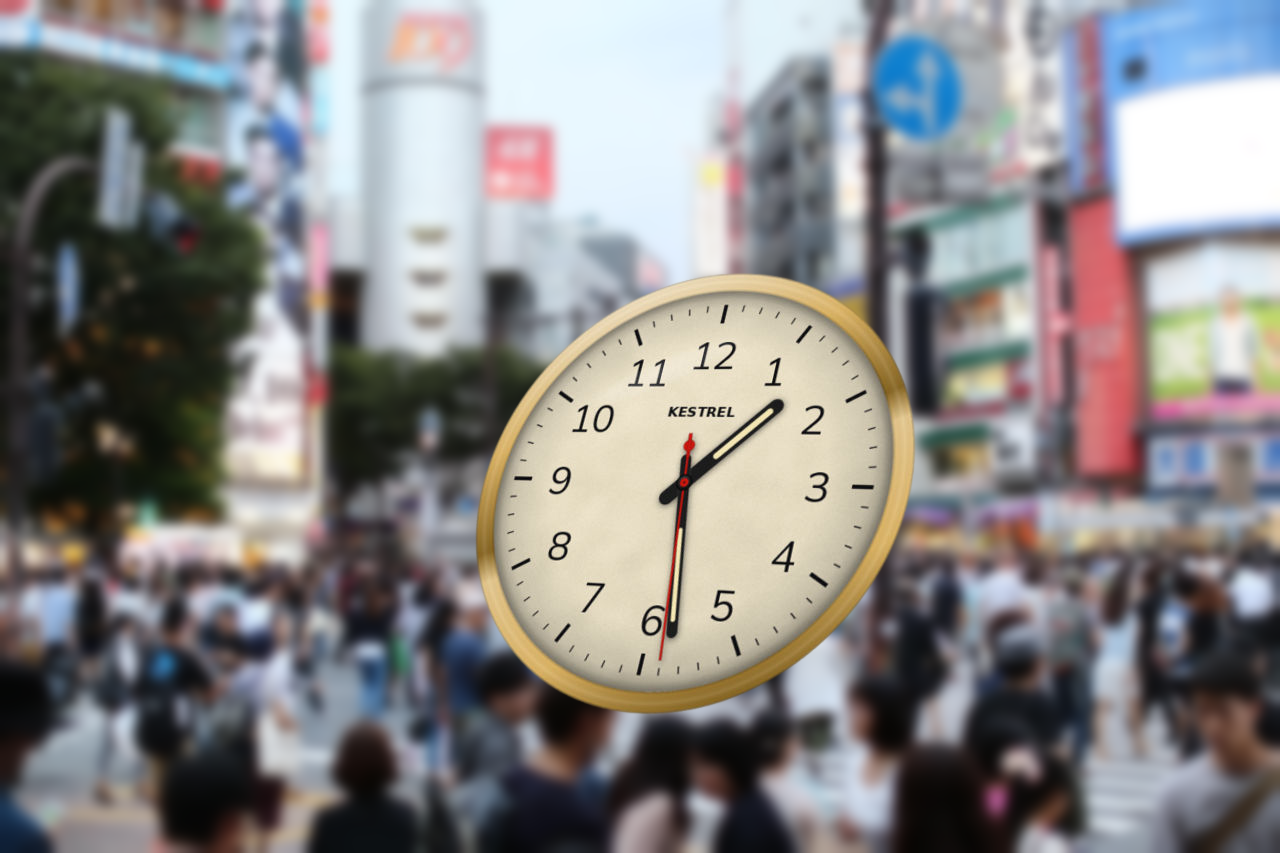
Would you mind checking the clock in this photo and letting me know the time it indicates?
1:28:29
